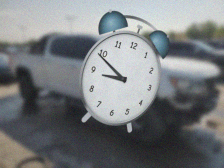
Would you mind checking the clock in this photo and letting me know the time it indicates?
8:49
